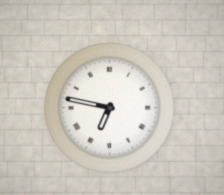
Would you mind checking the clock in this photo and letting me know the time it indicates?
6:47
